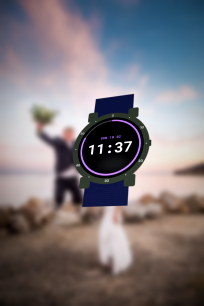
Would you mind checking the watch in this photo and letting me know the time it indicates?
11:37
